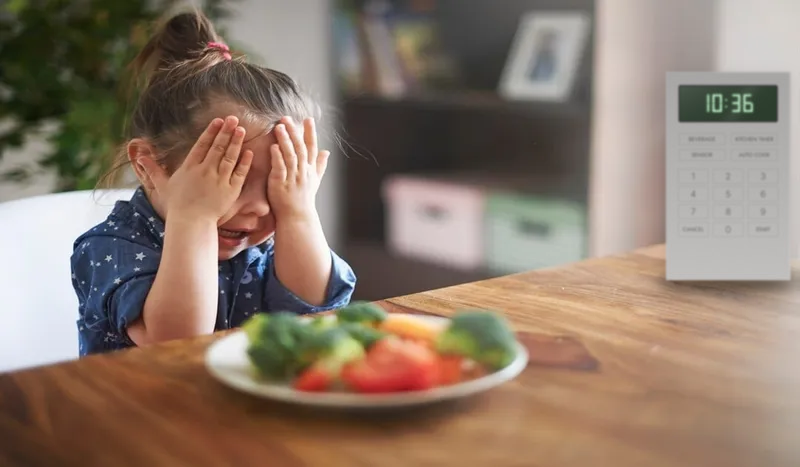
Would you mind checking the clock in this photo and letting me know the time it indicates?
10:36
